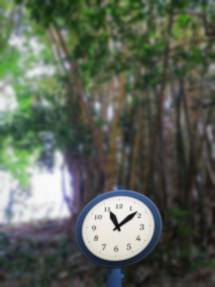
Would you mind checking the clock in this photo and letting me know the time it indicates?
11:08
